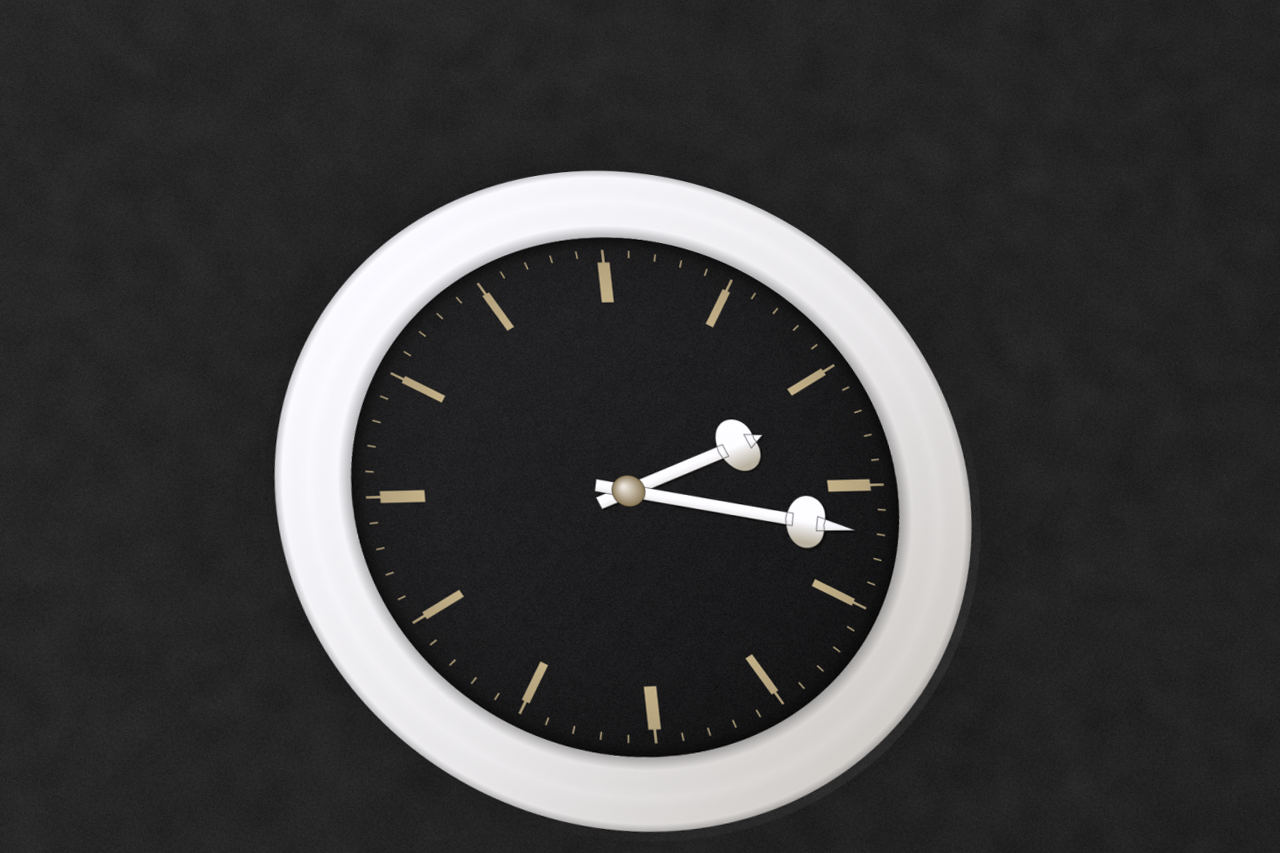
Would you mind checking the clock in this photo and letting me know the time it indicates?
2:17
